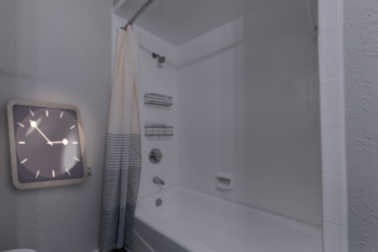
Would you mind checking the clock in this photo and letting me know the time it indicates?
2:53
